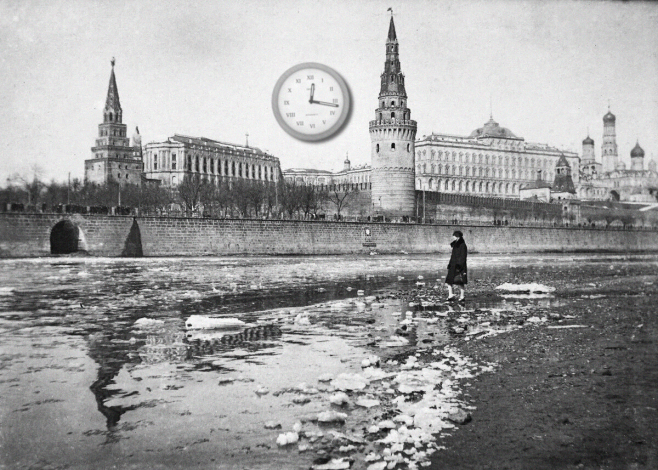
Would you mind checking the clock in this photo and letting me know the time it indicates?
12:17
